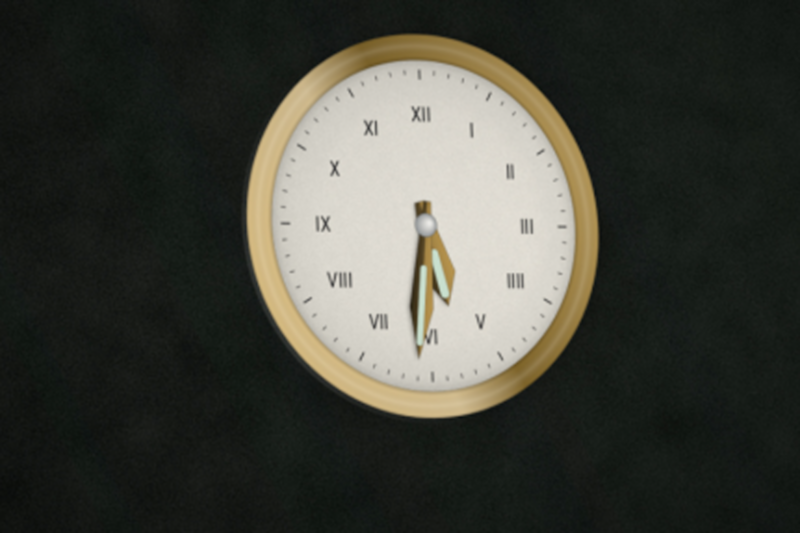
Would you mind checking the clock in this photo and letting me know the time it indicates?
5:31
